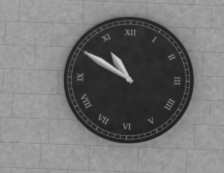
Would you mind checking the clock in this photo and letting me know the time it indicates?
10:50
